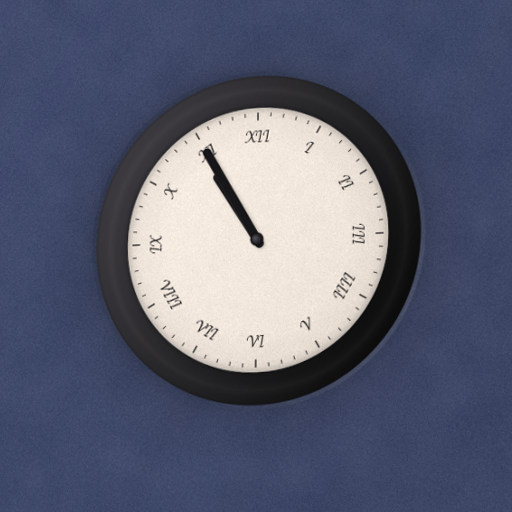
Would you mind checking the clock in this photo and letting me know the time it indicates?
10:55
